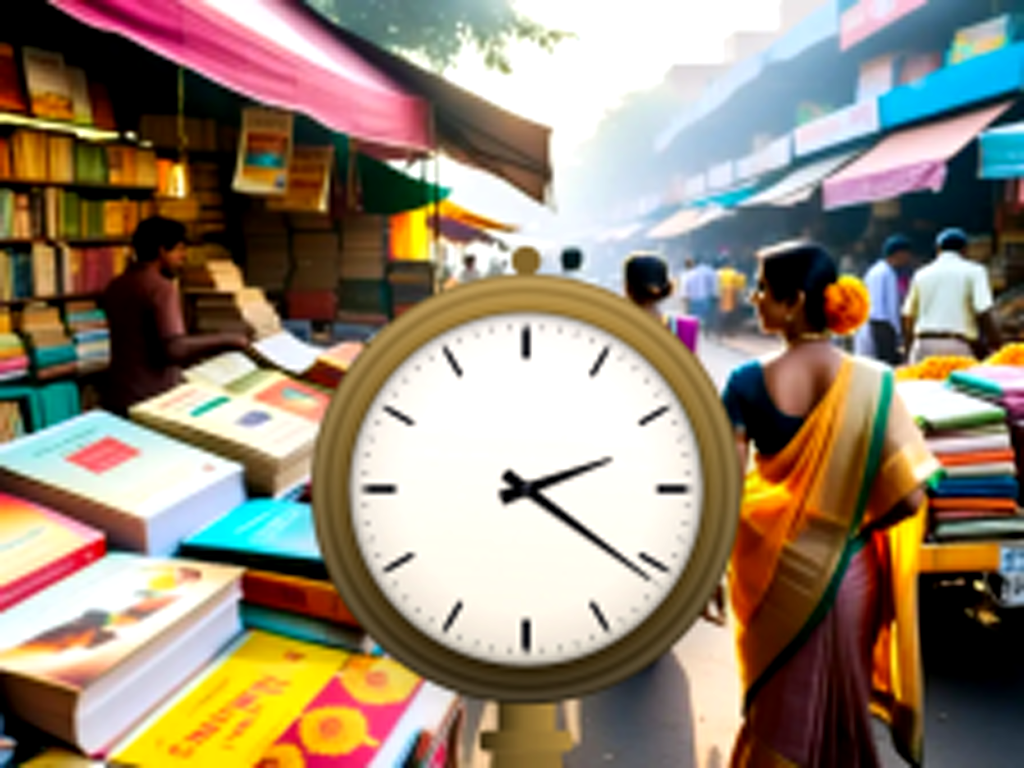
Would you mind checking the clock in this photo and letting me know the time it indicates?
2:21
